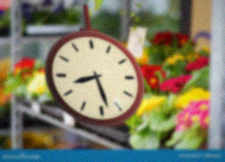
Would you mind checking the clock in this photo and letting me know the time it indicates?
8:28
